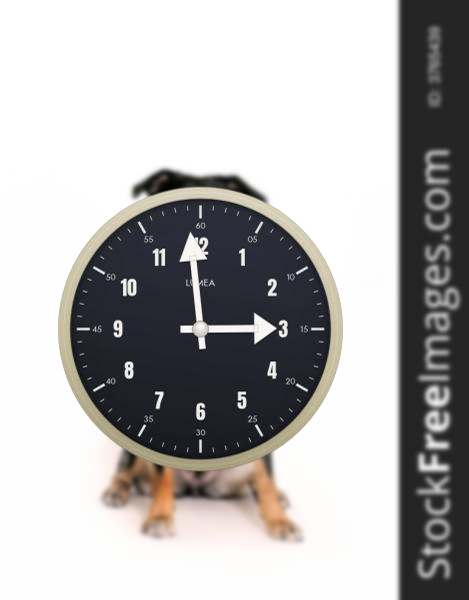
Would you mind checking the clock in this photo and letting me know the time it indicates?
2:59
